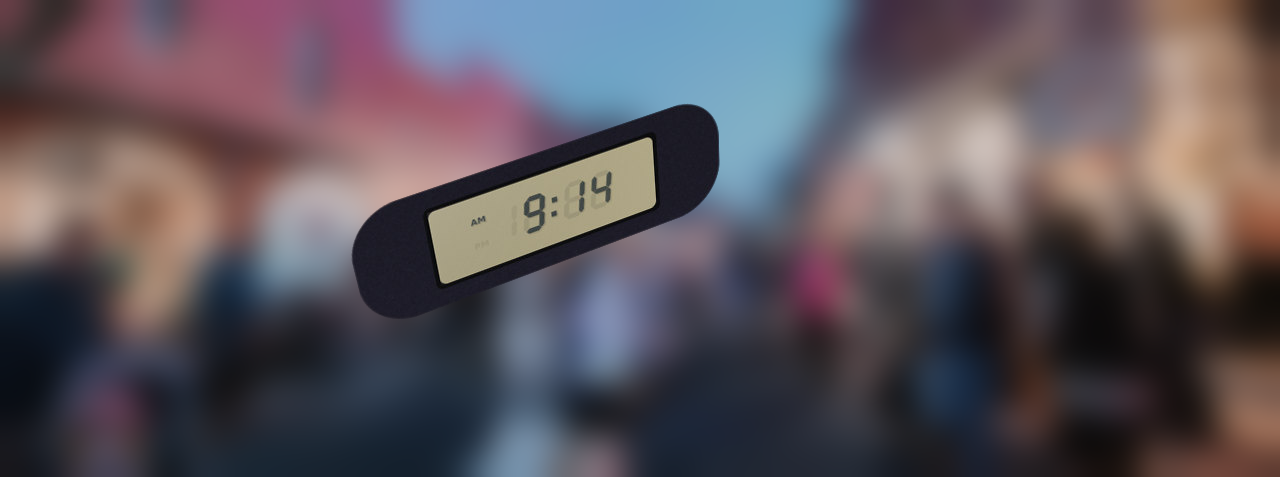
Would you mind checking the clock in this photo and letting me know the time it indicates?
9:14
